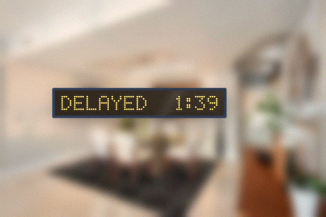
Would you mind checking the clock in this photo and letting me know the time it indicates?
1:39
